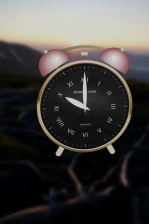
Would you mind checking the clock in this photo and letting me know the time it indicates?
10:00
